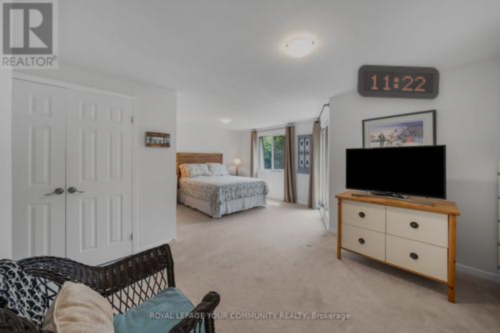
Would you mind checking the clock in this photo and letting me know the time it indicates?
11:22
